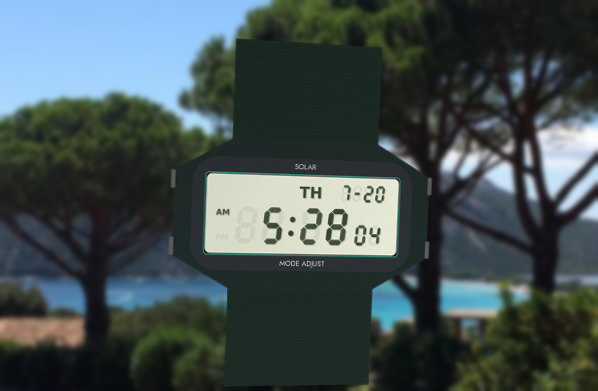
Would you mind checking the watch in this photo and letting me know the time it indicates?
5:28:04
